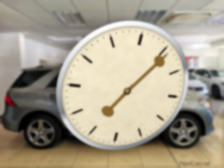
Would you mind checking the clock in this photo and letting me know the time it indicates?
7:06
